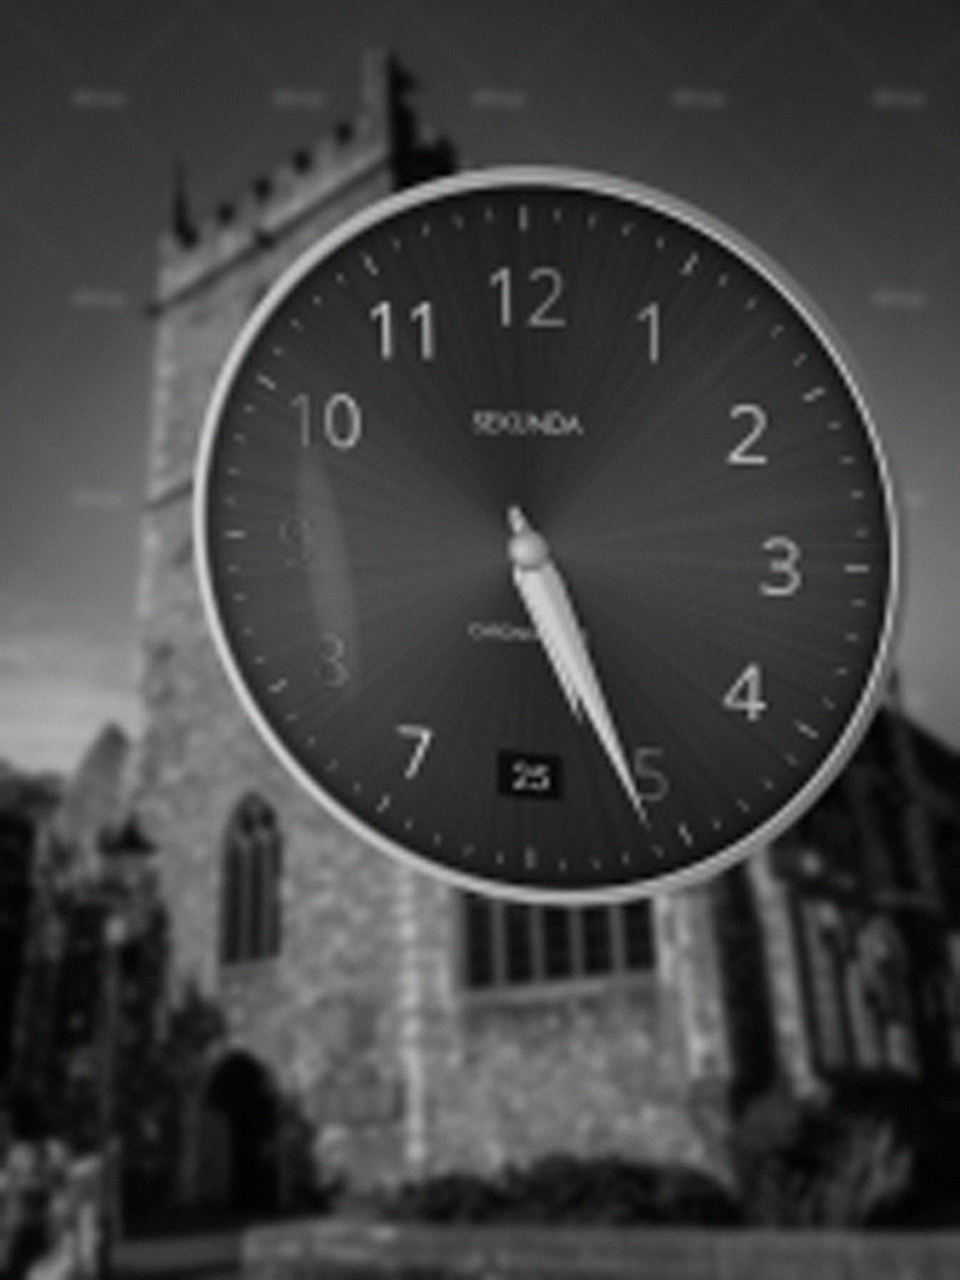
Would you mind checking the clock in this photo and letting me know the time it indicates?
5:26
